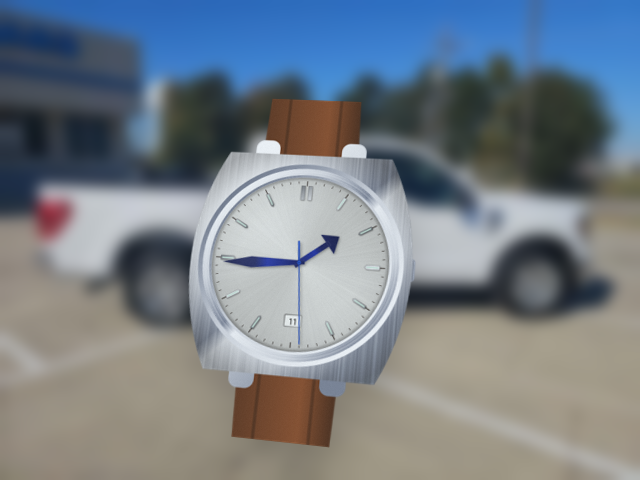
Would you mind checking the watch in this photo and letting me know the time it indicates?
1:44:29
